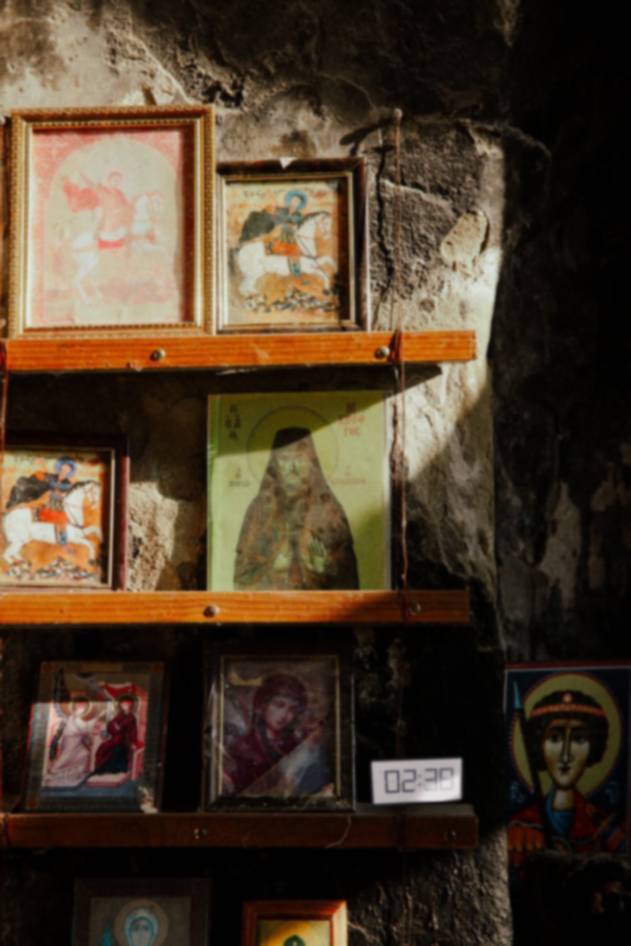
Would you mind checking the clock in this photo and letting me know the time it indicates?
2:38
